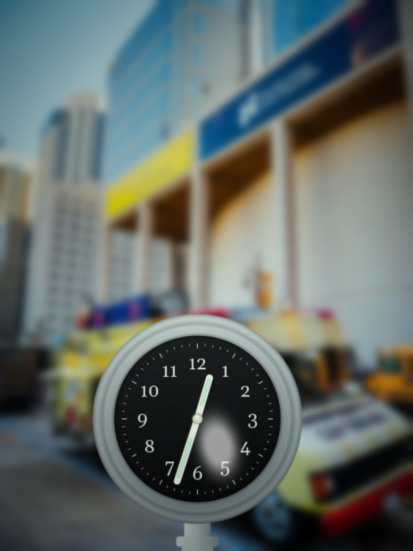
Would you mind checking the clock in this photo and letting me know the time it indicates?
12:33
